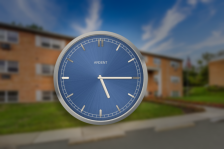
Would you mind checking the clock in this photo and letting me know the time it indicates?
5:15
